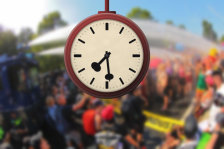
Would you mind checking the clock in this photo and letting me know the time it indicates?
7:29
